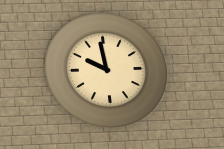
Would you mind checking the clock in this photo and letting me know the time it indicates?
9:59
